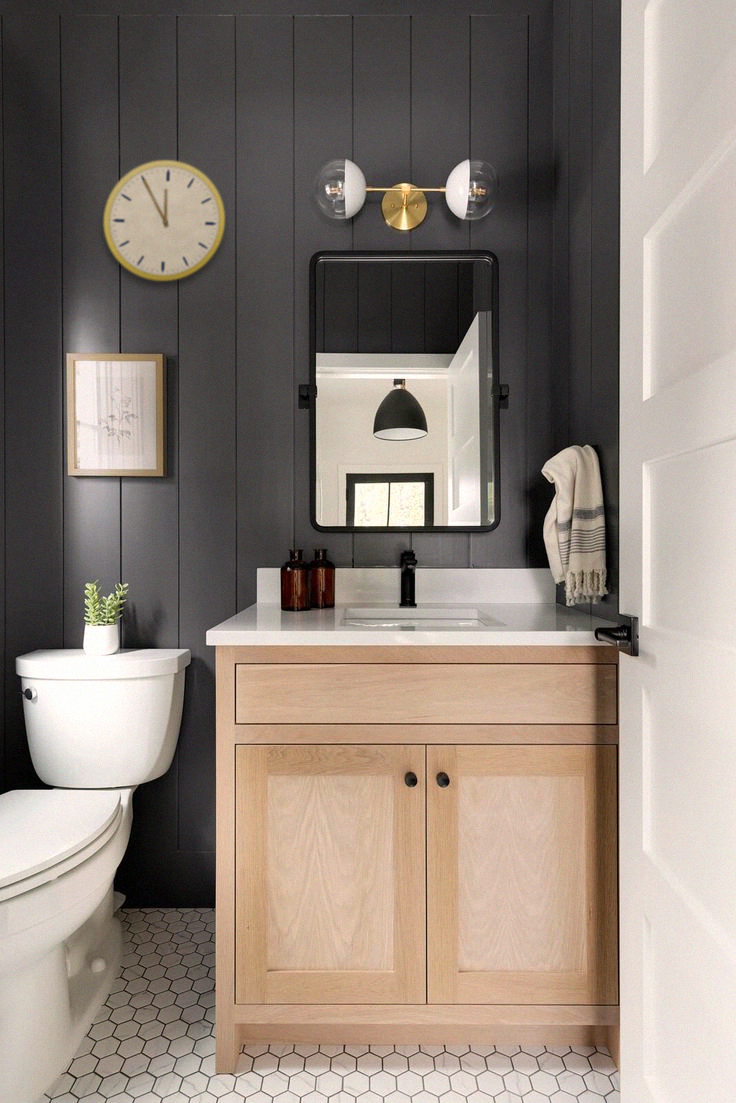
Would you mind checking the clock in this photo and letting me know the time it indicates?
11:55
